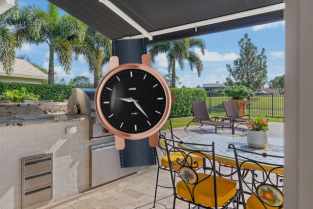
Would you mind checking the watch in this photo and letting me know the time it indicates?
9:24
